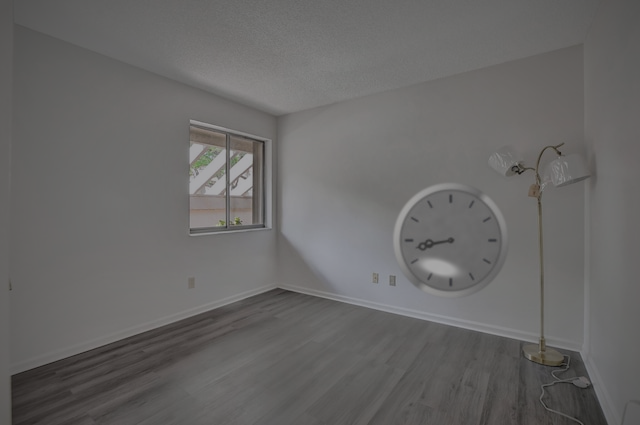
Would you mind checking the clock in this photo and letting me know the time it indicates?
8:43
